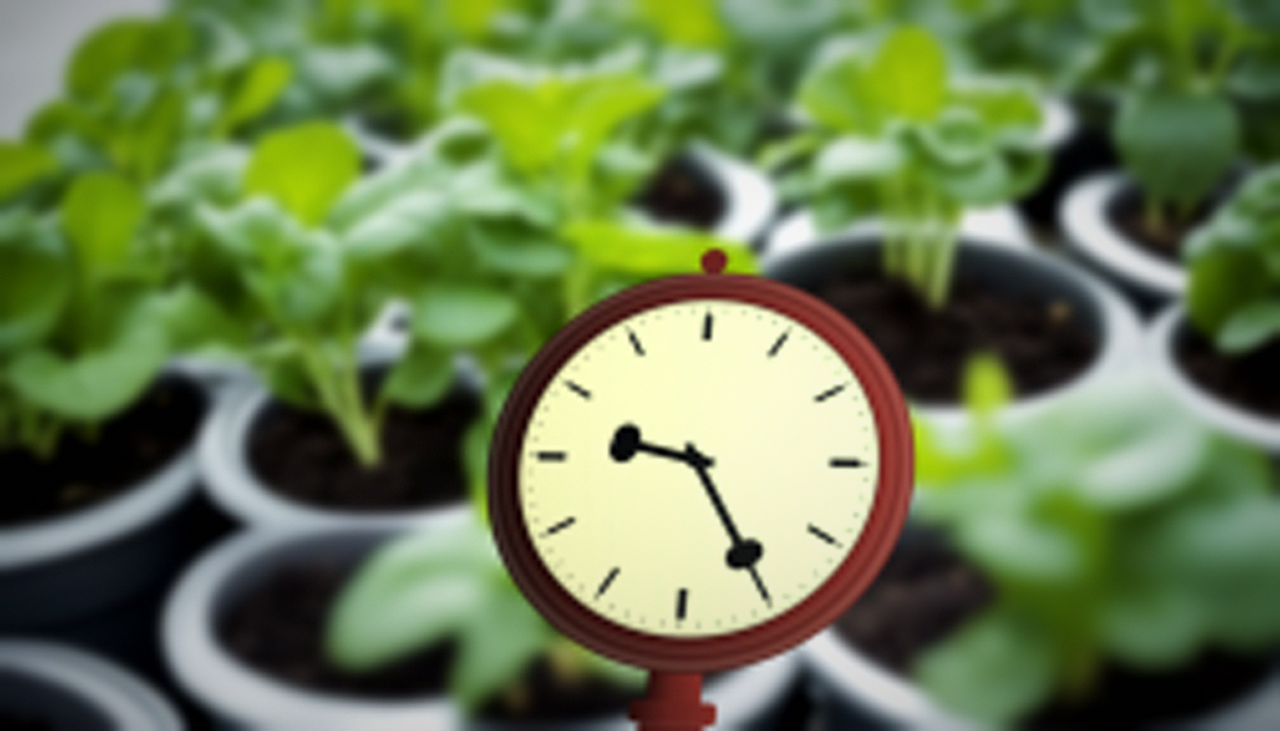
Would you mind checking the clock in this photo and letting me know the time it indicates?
9:25
